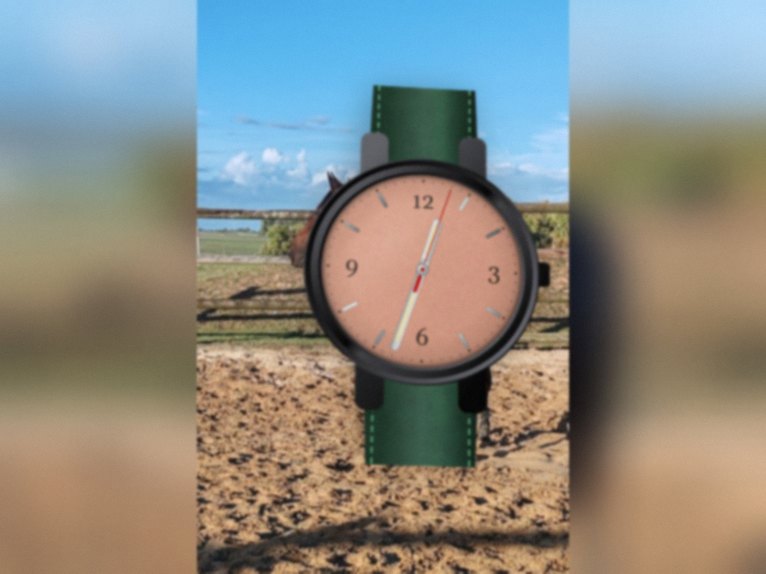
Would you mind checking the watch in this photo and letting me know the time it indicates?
12:33:03
